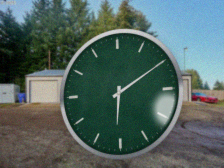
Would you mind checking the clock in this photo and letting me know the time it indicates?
6:10
